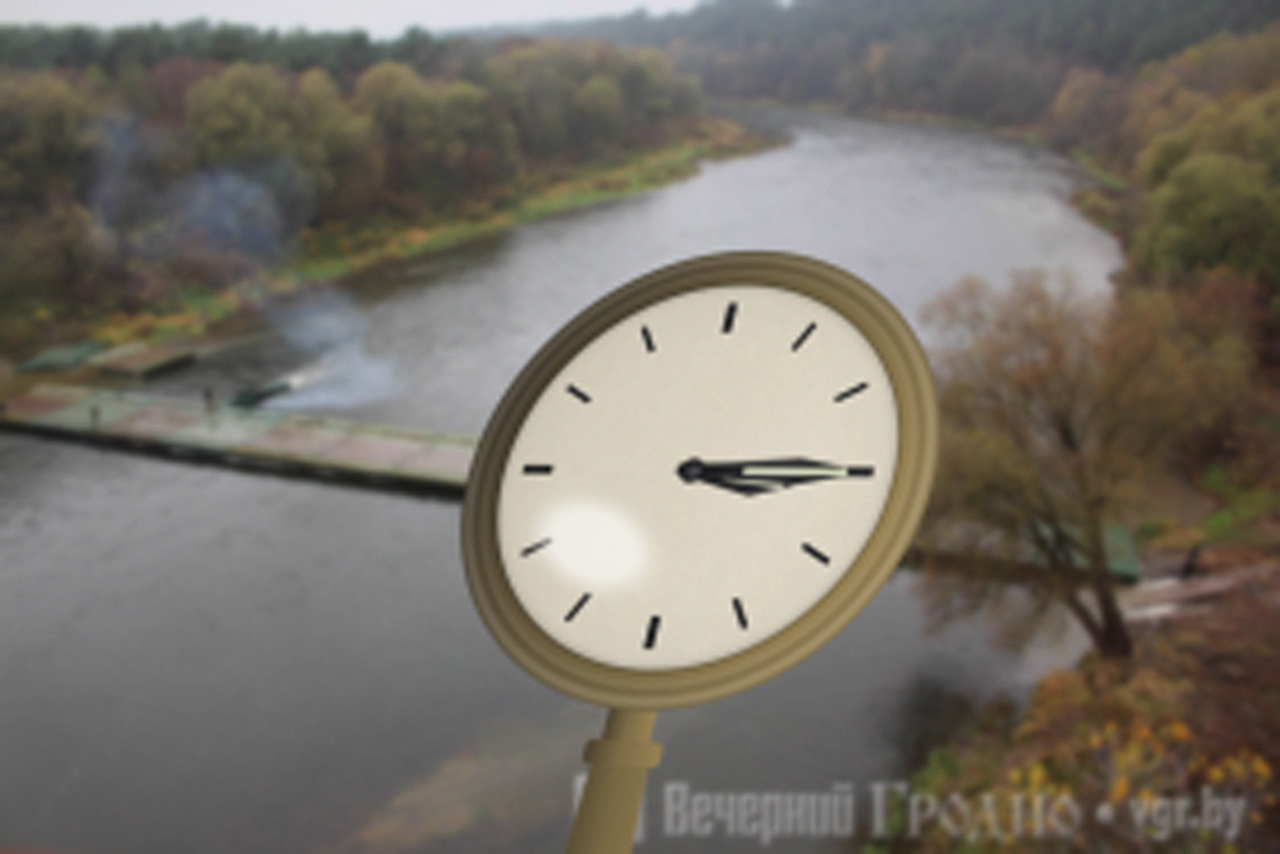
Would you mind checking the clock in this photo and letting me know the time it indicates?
3:15
